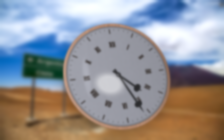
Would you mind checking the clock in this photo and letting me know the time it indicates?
4:26
